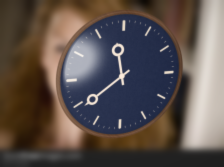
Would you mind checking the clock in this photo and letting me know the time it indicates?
11:39
